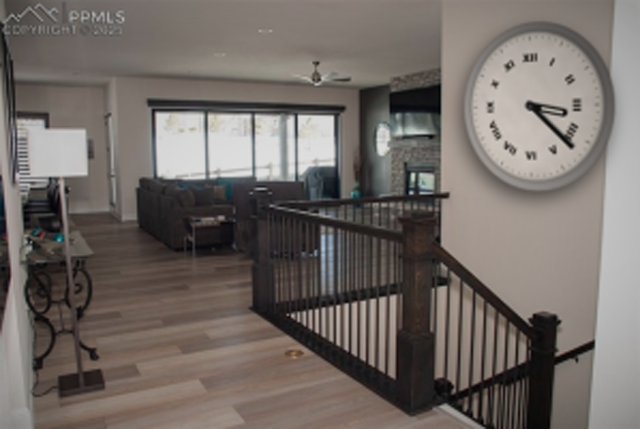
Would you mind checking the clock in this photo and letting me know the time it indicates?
3:22
